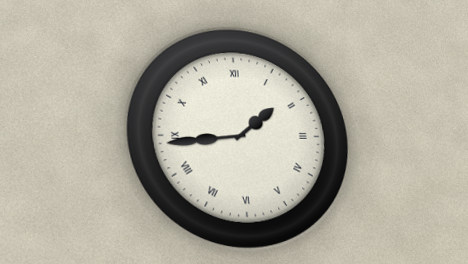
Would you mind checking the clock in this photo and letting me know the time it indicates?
1:44
